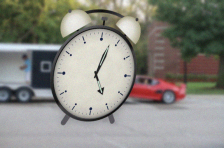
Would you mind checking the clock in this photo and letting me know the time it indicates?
5:03
